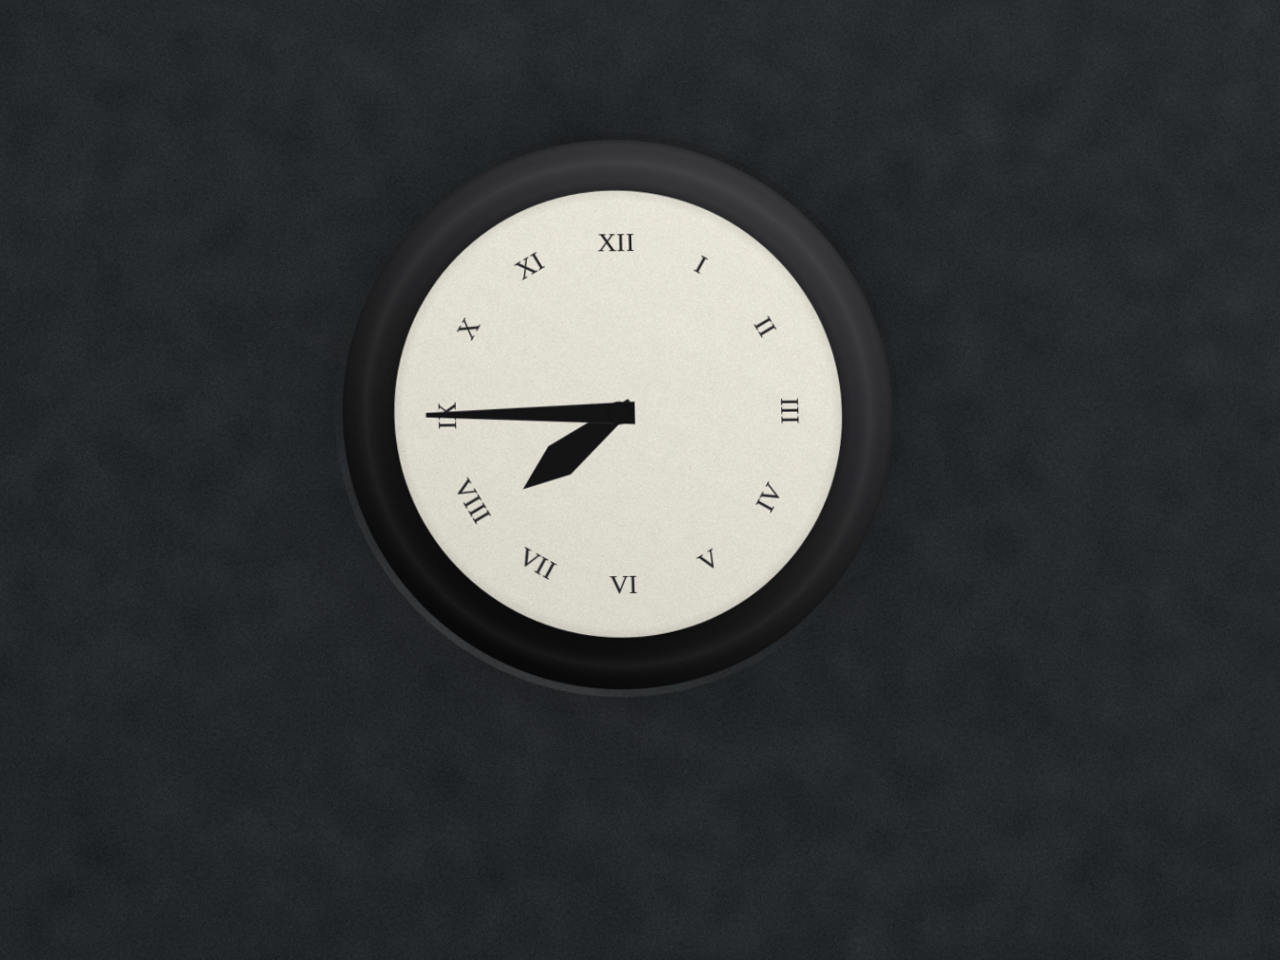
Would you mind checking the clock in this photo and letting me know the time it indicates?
7:45
